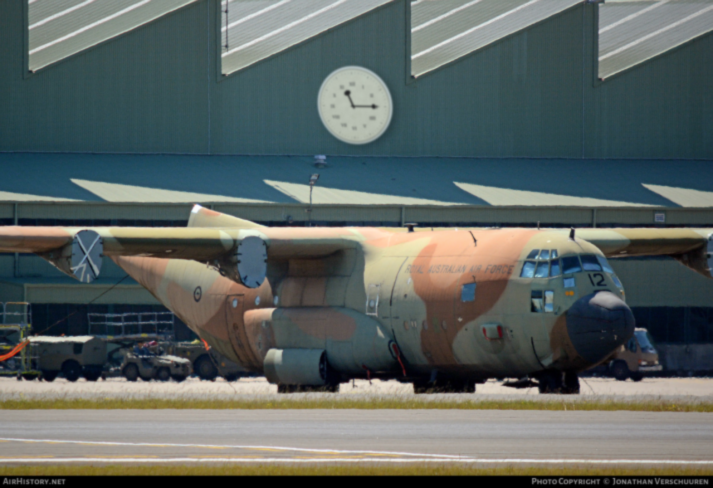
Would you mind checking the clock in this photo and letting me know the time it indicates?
11:15
